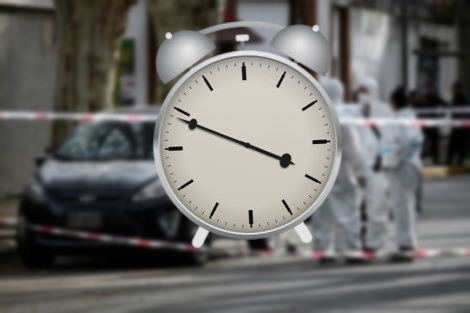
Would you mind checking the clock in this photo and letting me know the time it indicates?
3:49
